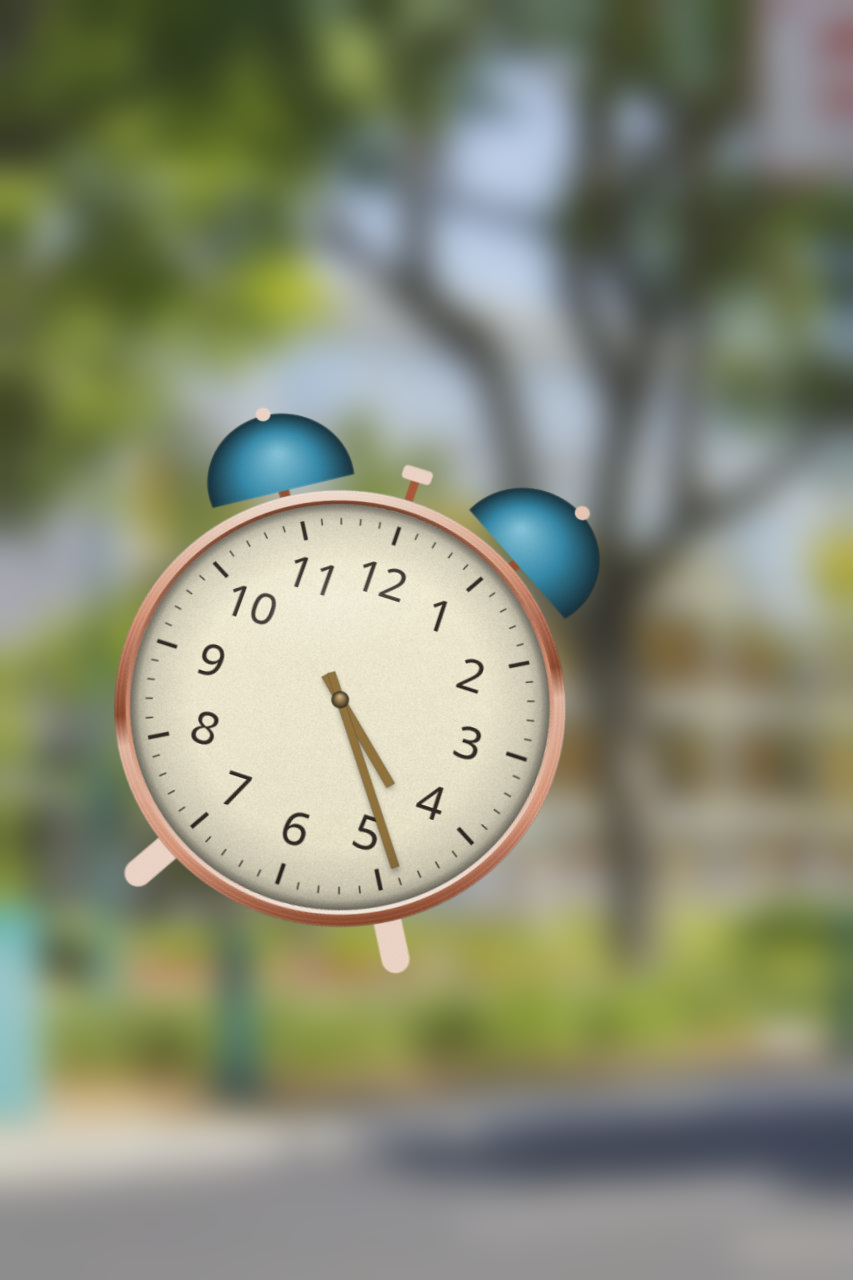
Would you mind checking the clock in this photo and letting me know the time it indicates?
4:24
